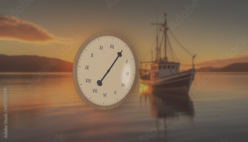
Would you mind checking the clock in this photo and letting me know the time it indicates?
7:05
